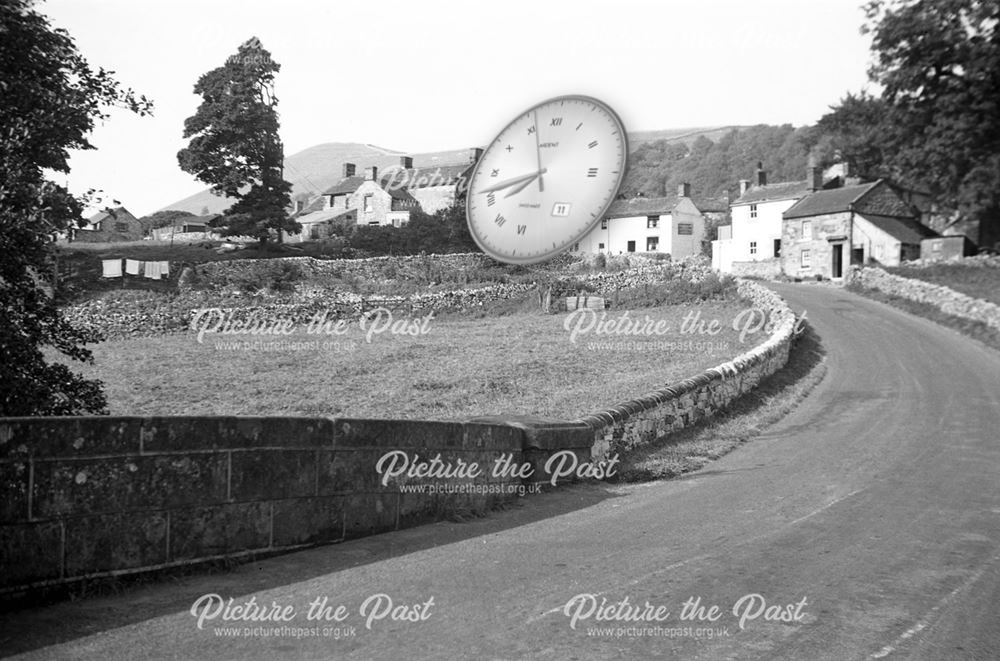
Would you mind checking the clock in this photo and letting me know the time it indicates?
7:41:56
